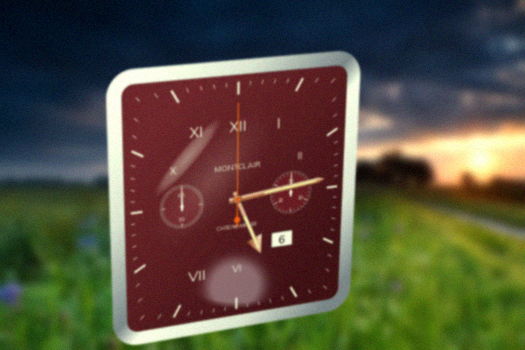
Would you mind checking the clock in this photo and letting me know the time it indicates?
5:14
